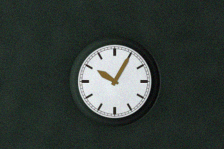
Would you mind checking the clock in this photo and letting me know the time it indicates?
10:05
